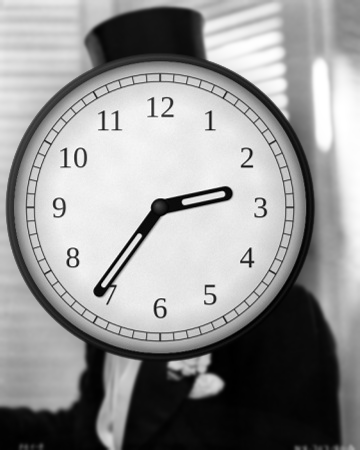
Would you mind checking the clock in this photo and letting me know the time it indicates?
2:36
